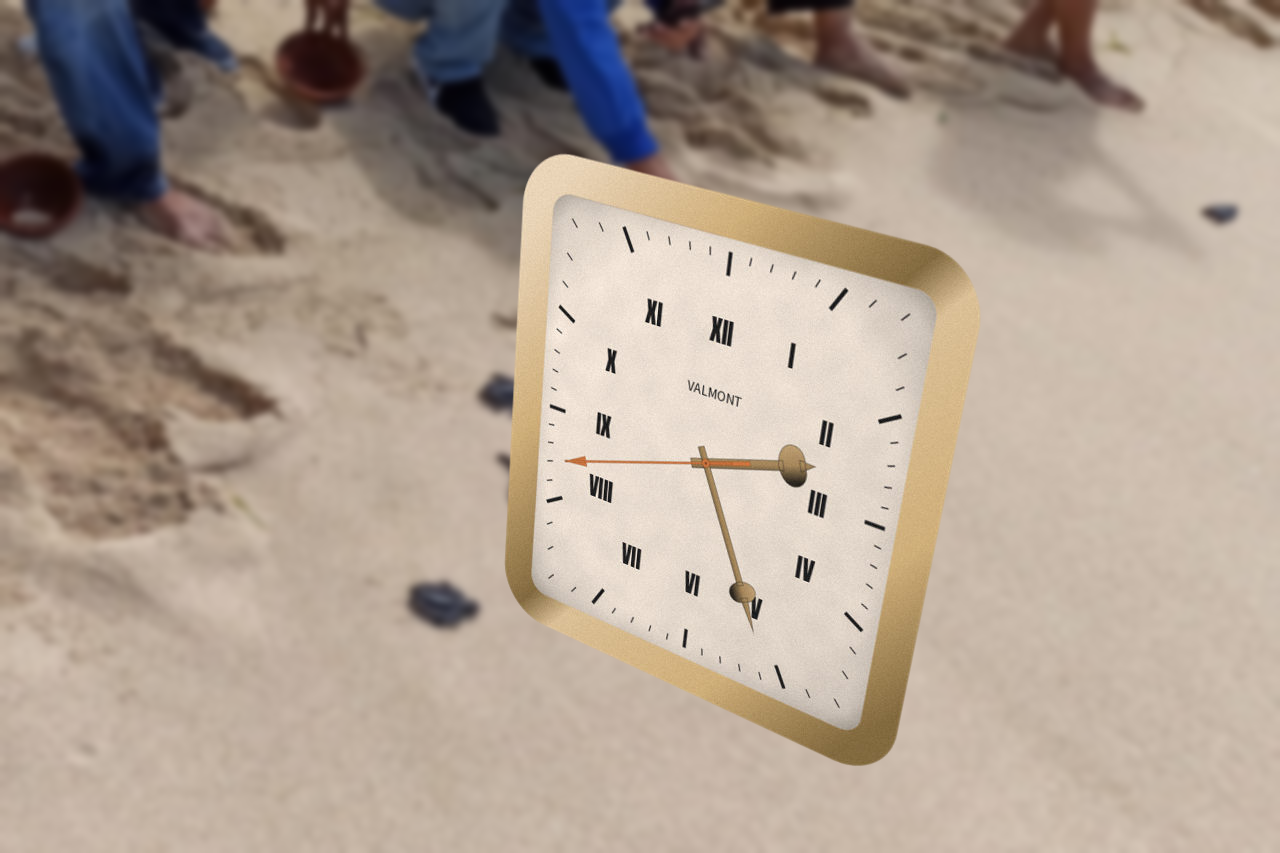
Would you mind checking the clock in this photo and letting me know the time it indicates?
2:25:42
